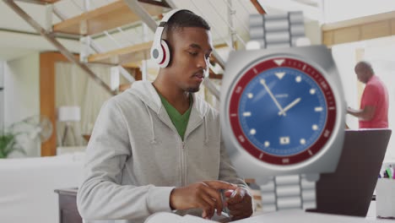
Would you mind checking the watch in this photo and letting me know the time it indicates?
1:55
